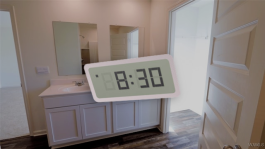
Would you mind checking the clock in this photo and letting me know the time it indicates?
8:30
